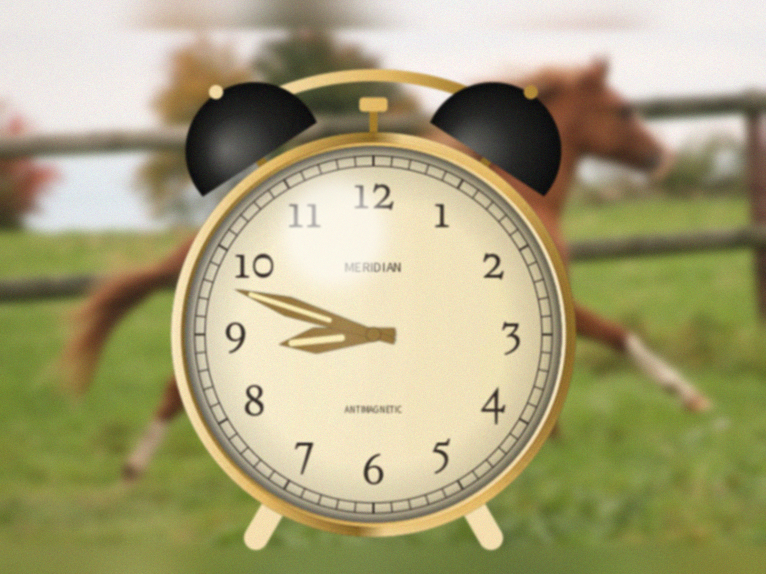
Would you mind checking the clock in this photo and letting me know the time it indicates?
8:48
